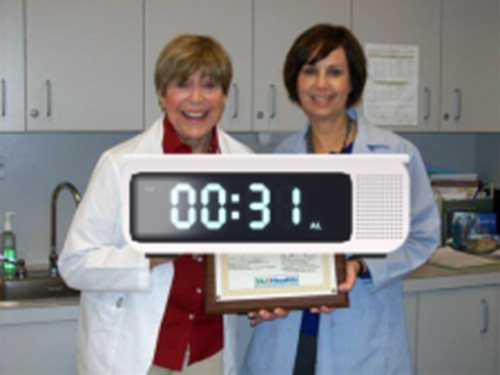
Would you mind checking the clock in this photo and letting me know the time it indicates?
0:31
